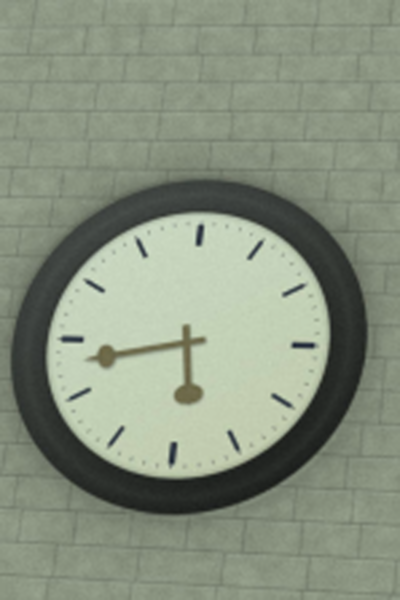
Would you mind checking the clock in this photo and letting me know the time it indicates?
5:43
